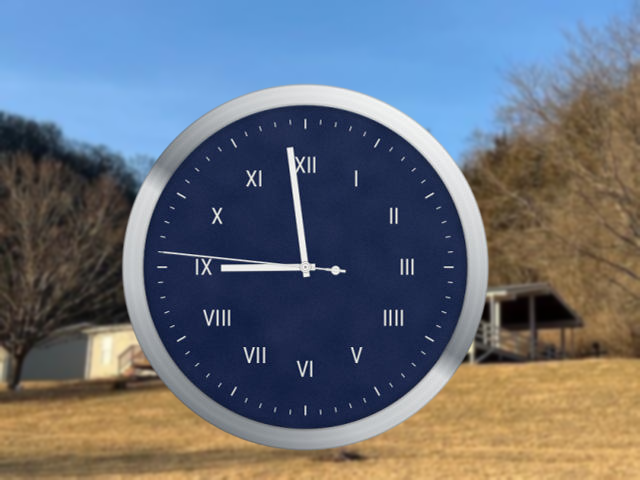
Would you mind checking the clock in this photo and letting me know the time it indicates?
8:58:46
